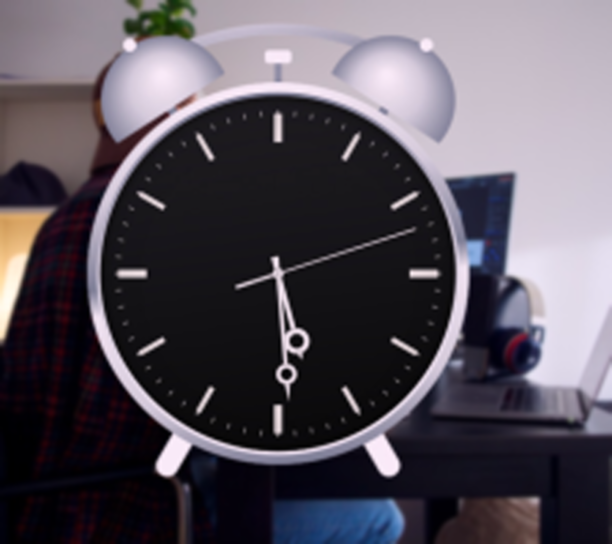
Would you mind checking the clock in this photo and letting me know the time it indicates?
5:29:12
